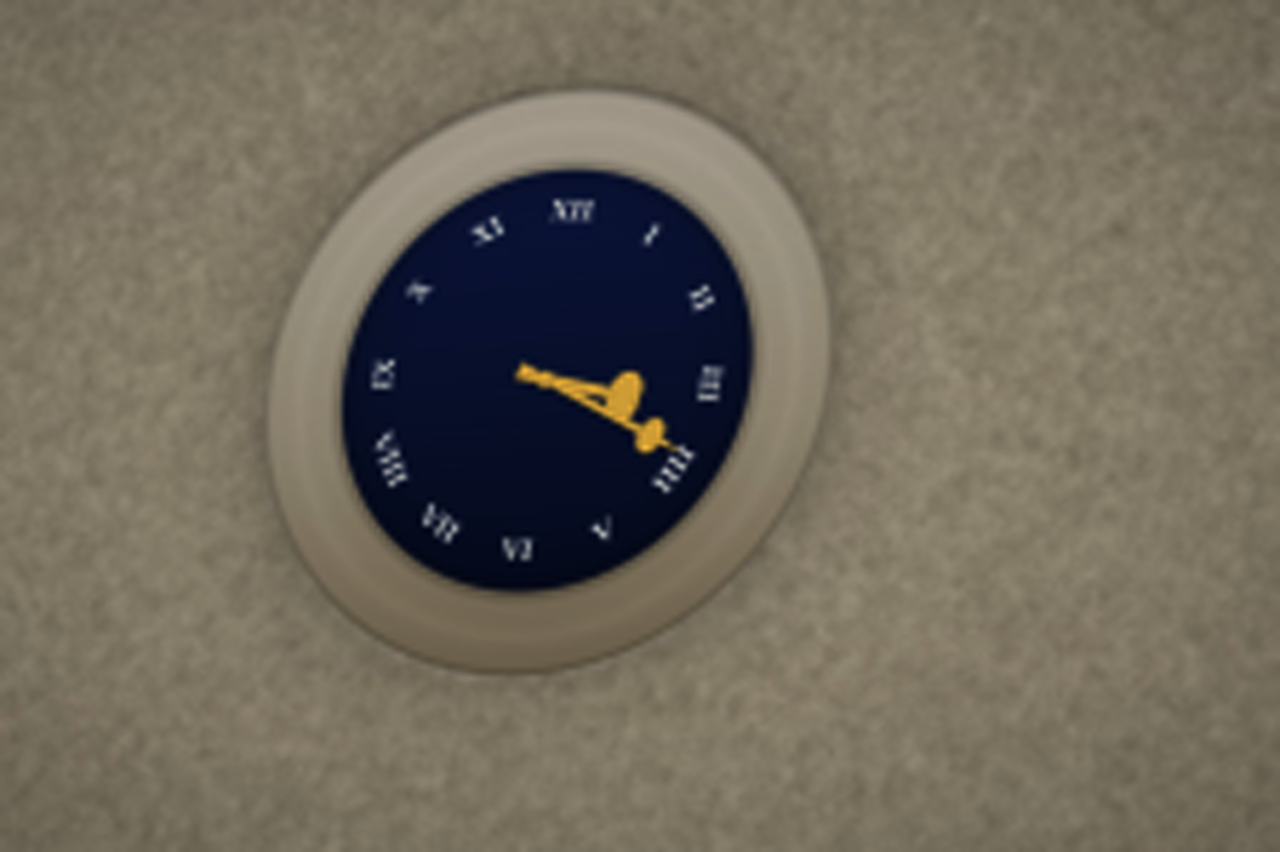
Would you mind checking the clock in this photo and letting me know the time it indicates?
3:19
